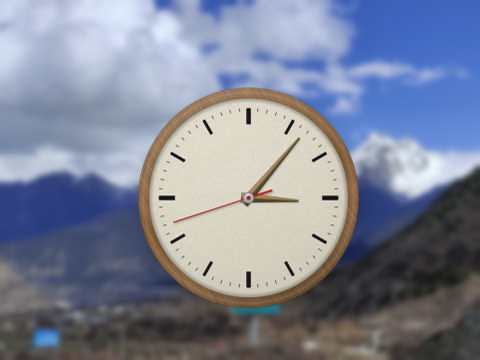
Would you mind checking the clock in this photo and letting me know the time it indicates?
3:06:42
